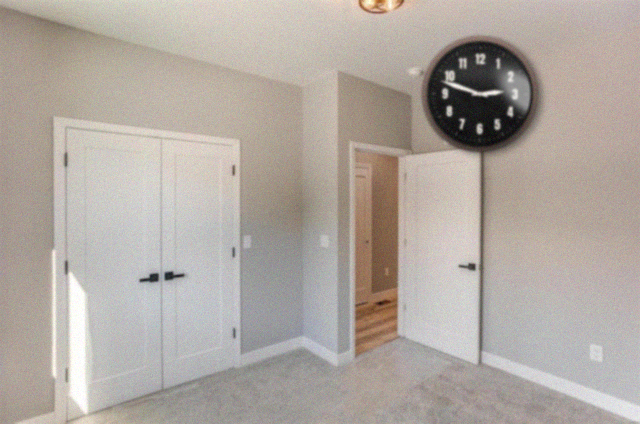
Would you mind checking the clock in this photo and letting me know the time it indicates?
2:48
